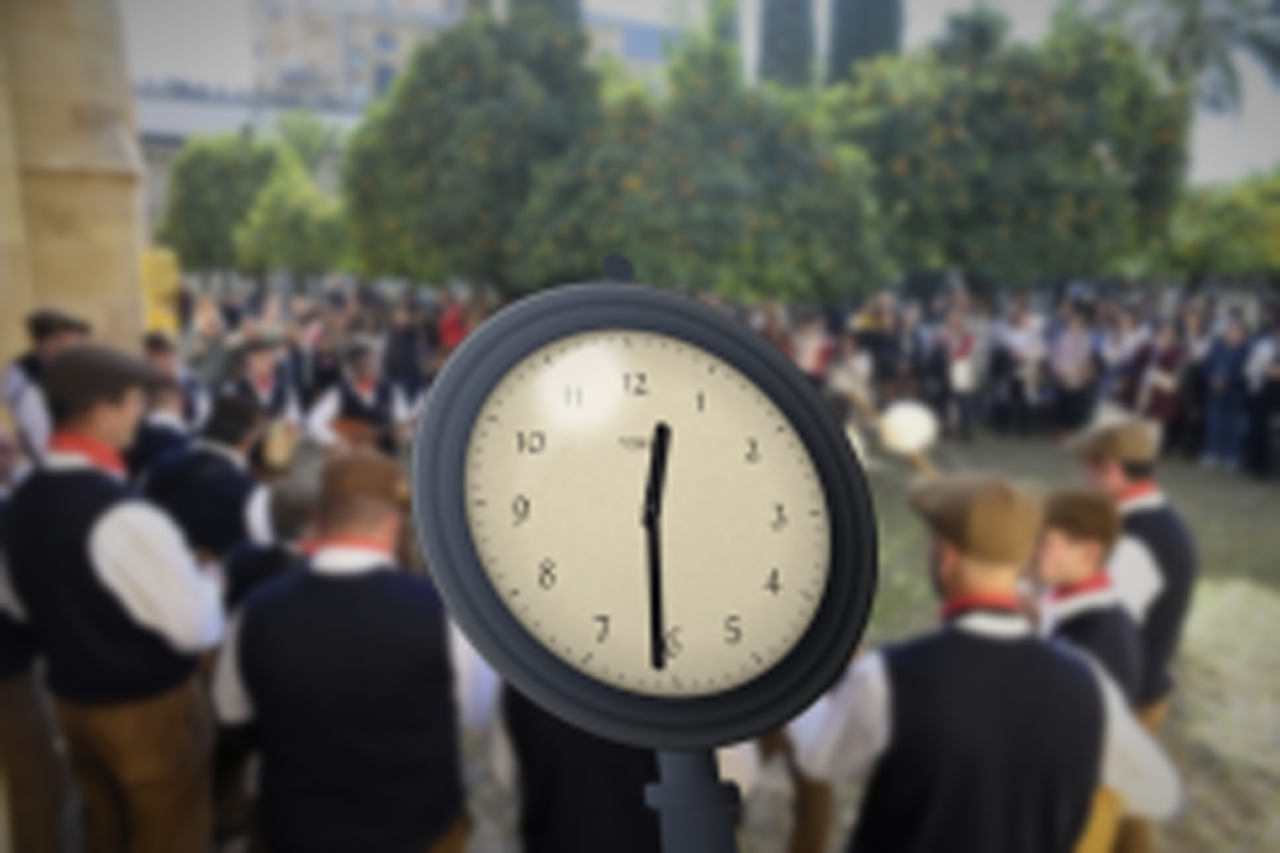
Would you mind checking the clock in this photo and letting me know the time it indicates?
12:31
